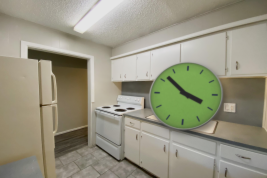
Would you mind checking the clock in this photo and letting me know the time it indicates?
3:52
